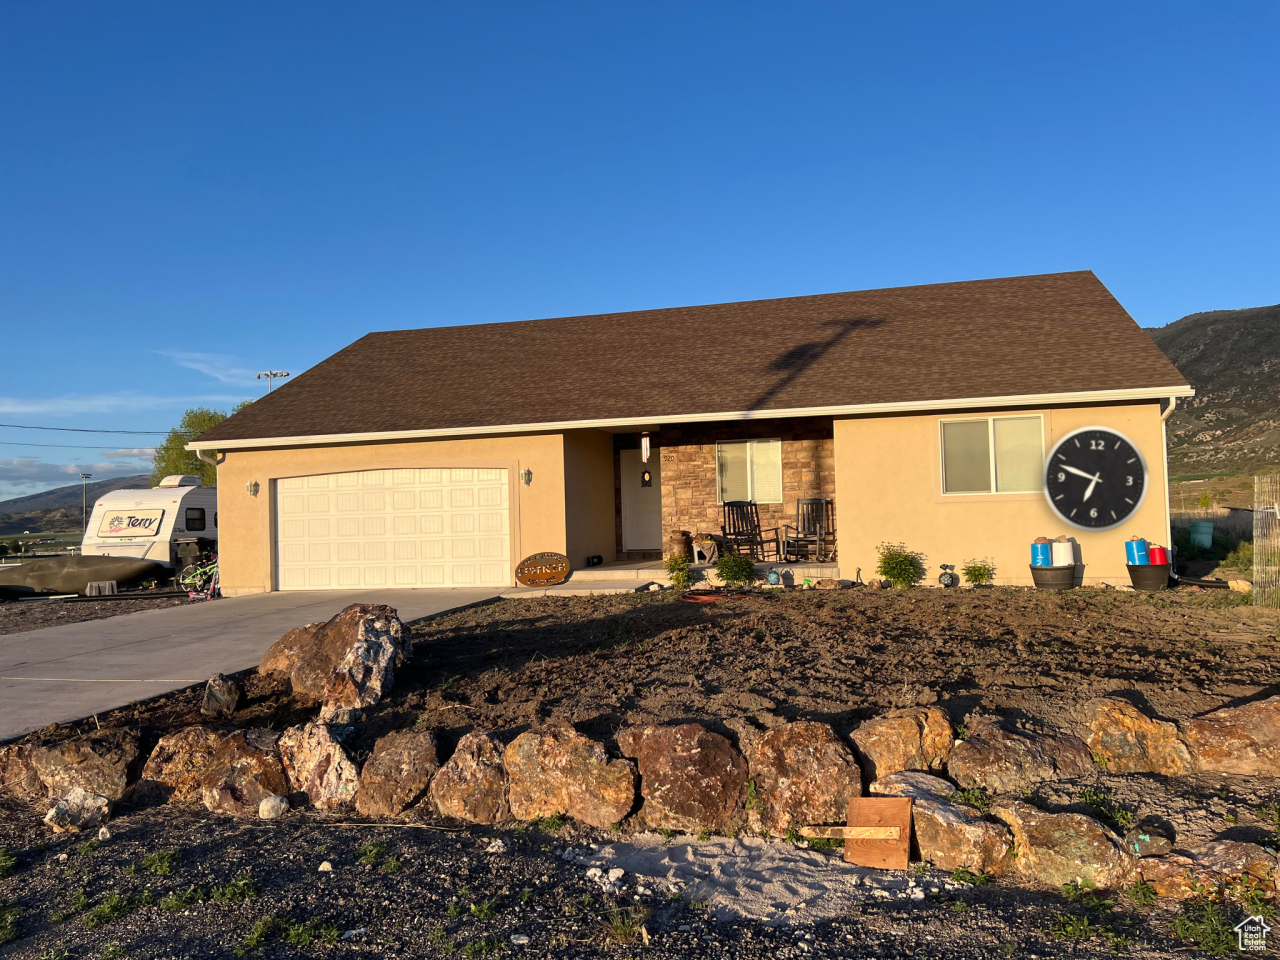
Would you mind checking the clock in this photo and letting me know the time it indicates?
6:48
